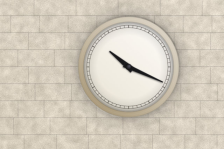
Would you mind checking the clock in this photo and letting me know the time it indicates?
10:19
